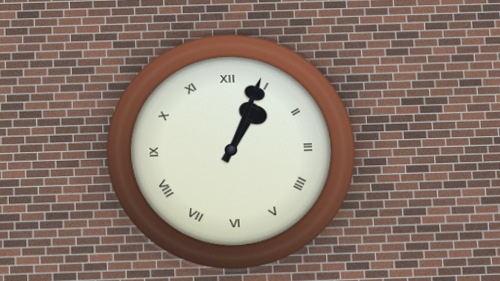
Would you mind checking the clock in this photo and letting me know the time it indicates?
1:04
